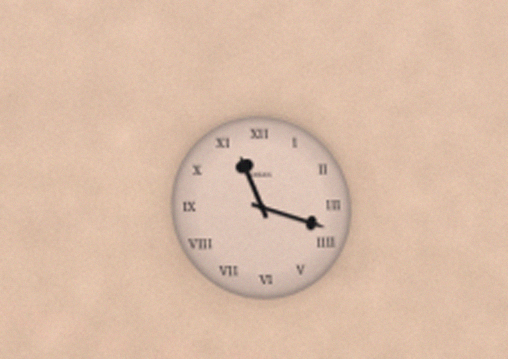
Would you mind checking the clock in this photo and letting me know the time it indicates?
11:18
